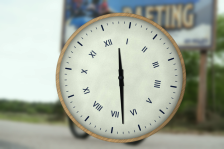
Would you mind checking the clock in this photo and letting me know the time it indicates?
12:33
